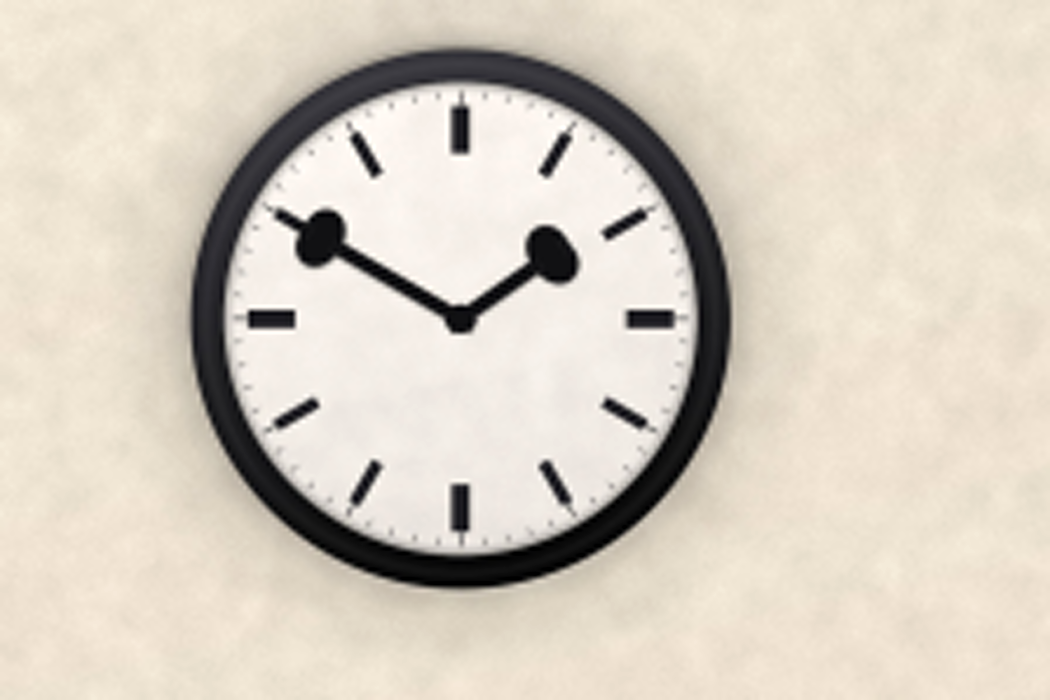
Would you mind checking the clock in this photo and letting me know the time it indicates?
1:50
